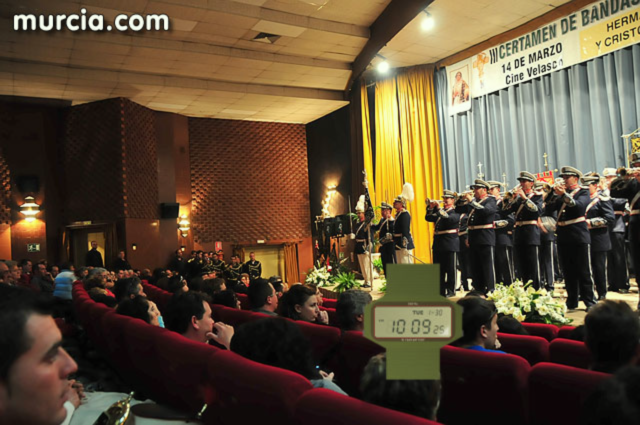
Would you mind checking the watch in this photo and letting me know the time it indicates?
10:09
